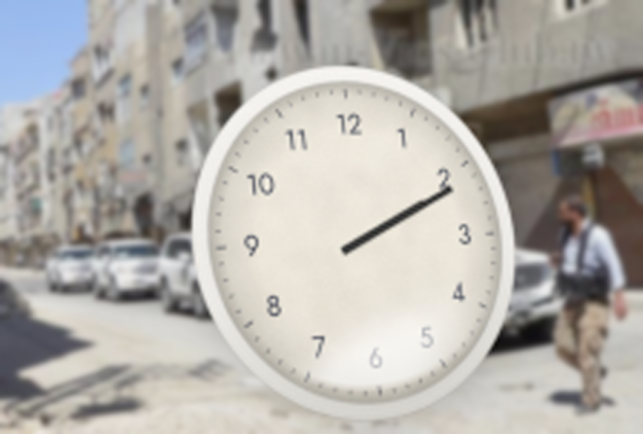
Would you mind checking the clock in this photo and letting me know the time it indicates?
2:11
